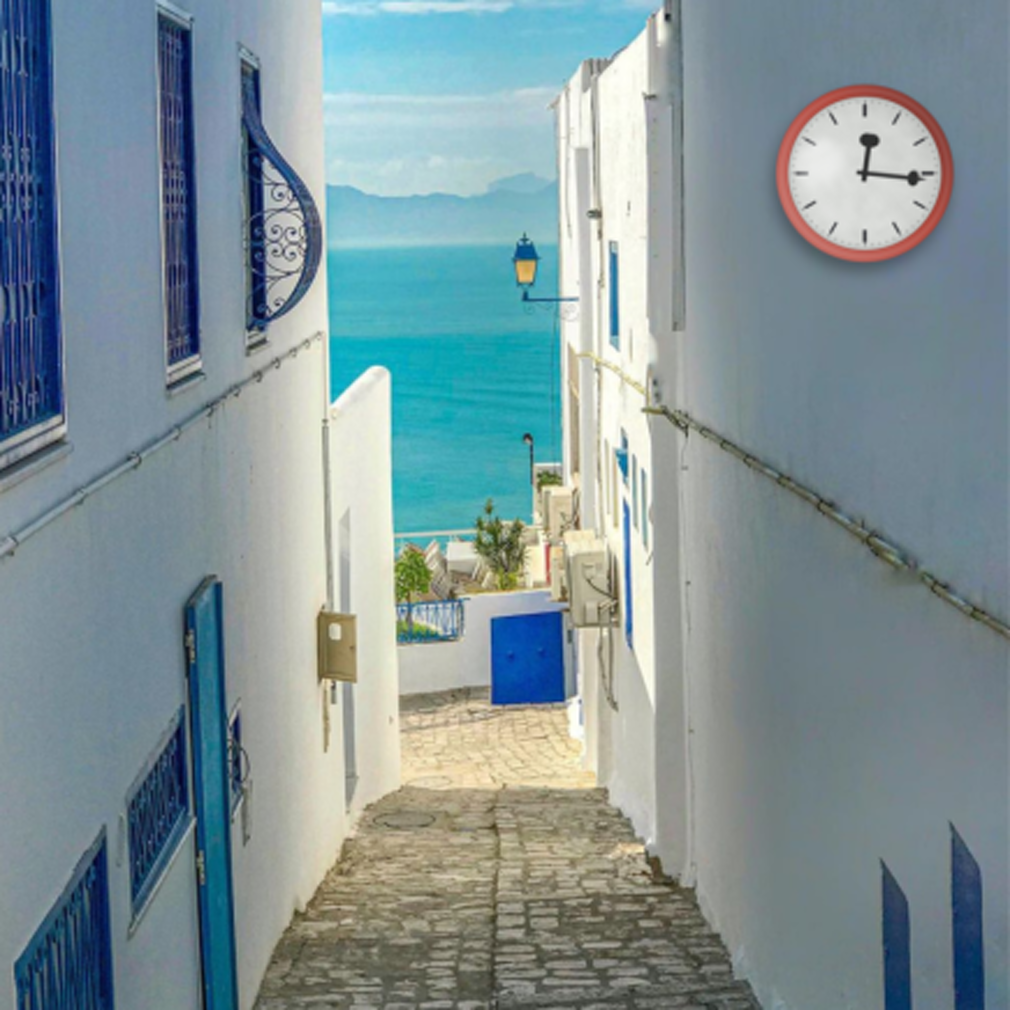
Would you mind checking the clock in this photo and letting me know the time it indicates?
12:16
